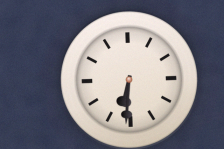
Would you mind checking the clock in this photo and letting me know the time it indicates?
6:31
